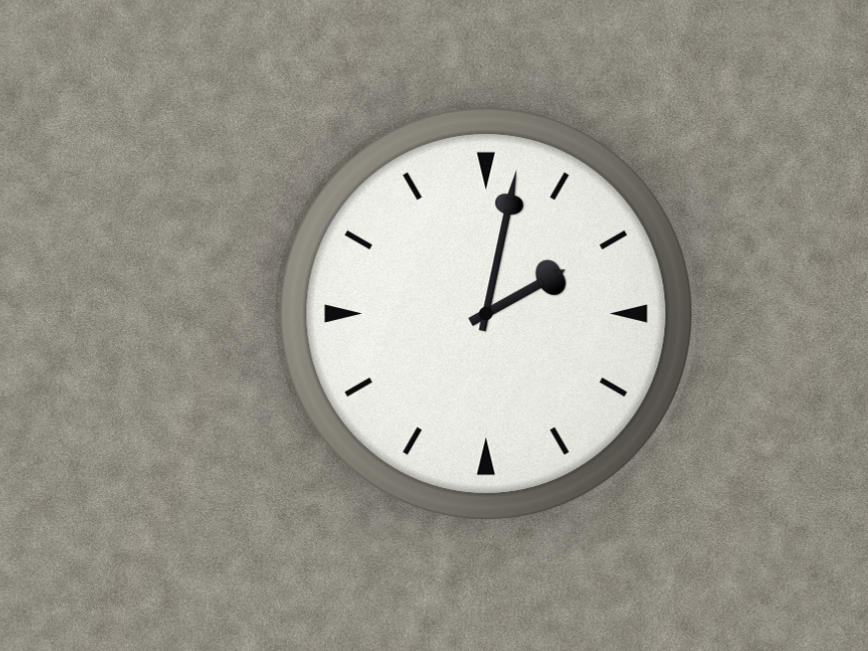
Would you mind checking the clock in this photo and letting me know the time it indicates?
2:02
